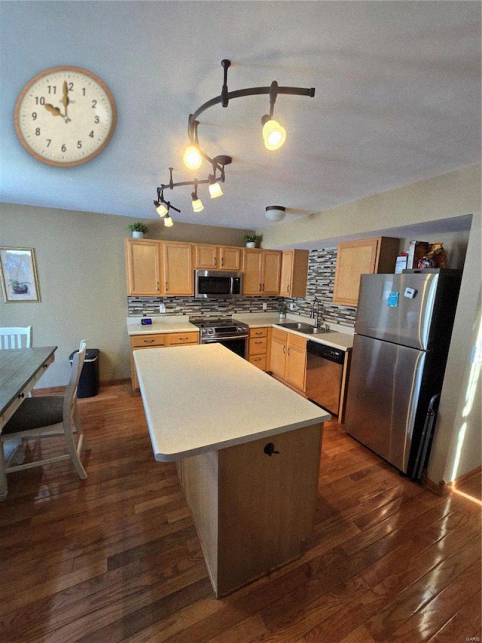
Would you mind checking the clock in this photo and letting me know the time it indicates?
9:59
